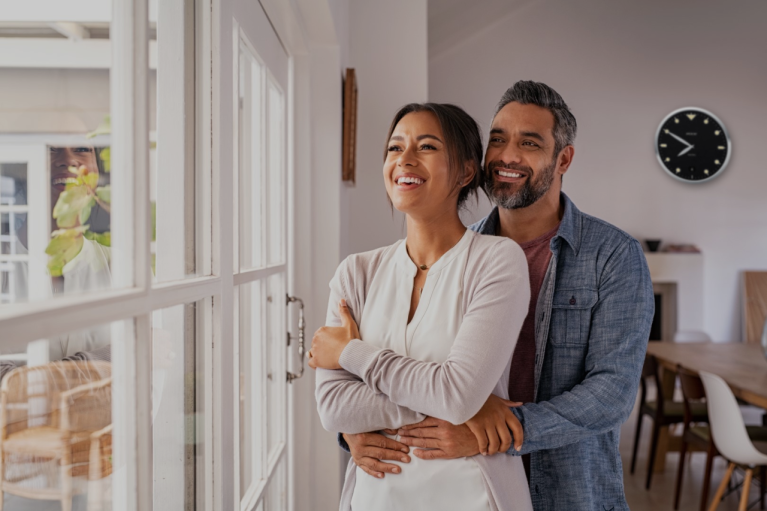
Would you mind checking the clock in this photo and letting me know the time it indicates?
7:50
